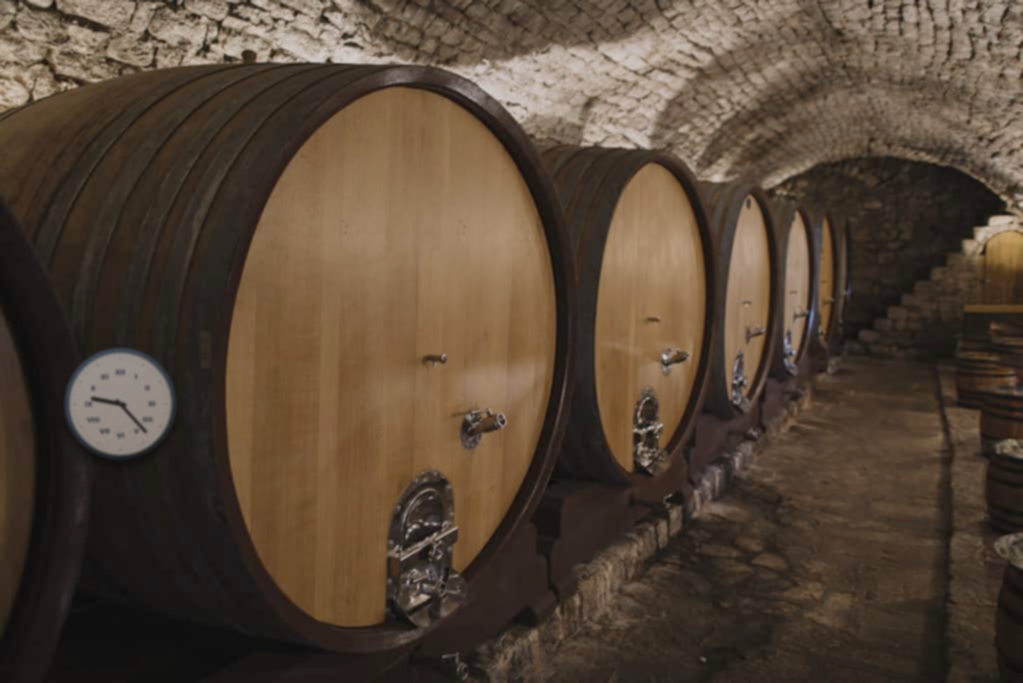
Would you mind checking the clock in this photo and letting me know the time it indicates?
9:23
